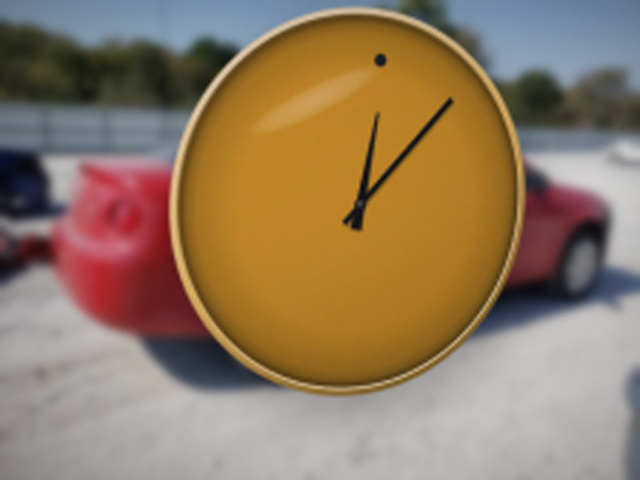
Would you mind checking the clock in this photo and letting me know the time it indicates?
12:06
